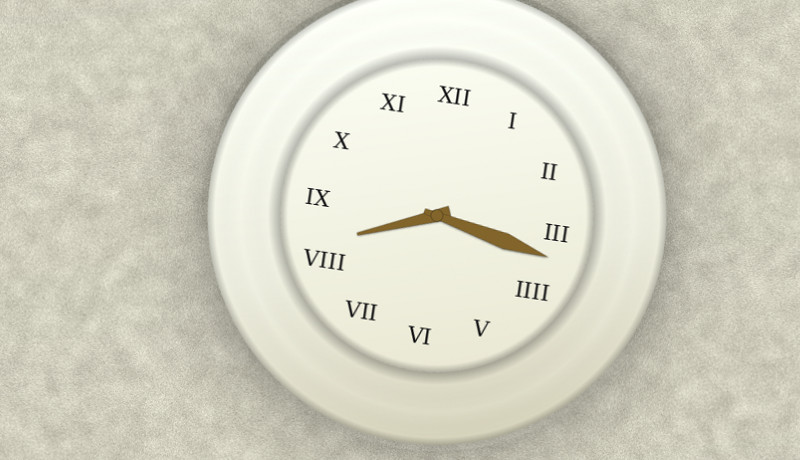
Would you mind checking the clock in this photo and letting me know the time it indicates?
8:17
